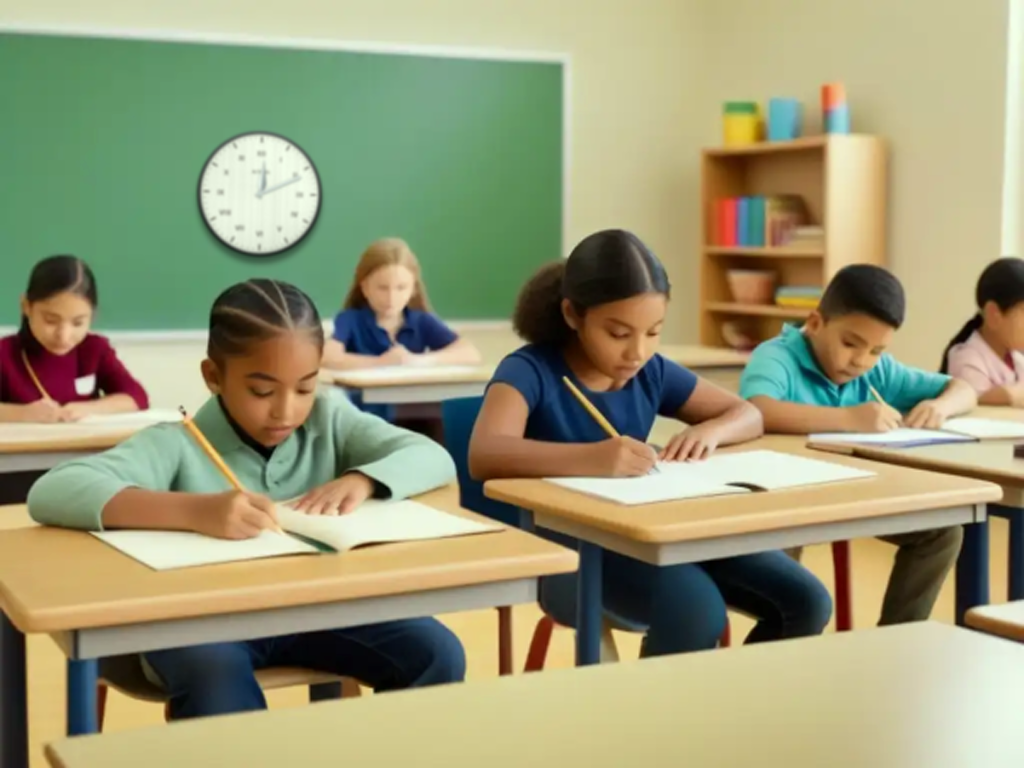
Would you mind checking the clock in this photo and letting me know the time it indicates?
12:11
